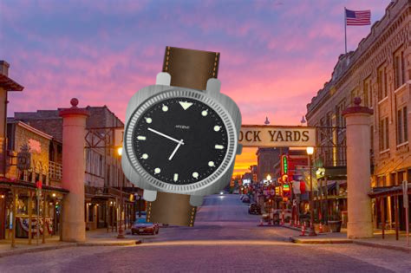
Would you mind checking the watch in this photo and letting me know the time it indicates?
6:48
